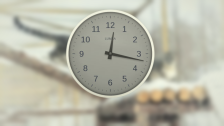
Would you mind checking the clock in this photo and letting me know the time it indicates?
12:17
